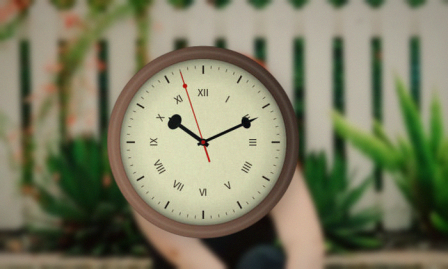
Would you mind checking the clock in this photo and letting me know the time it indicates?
10:10:57
